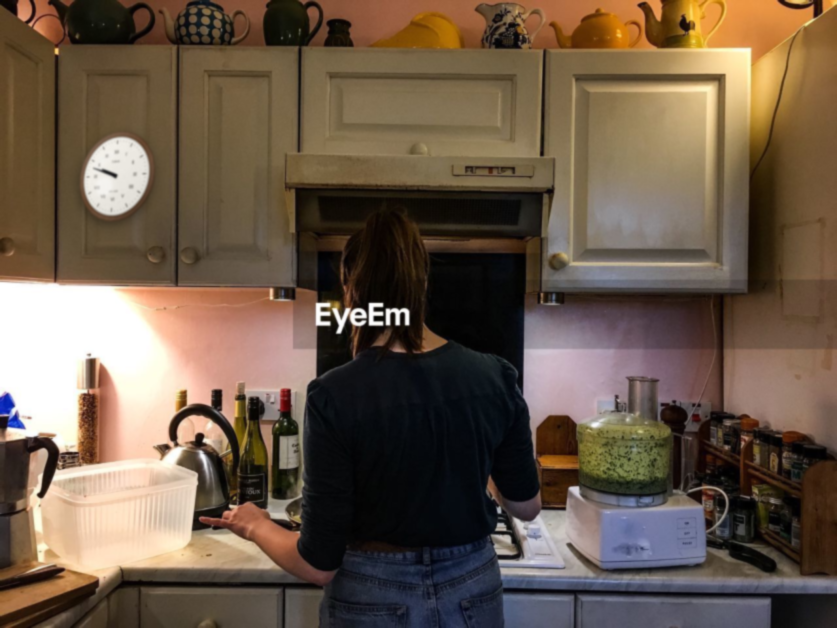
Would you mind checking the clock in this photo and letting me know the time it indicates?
9:48
